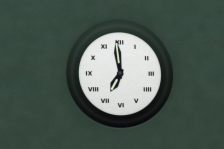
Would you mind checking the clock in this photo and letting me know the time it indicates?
6:59
